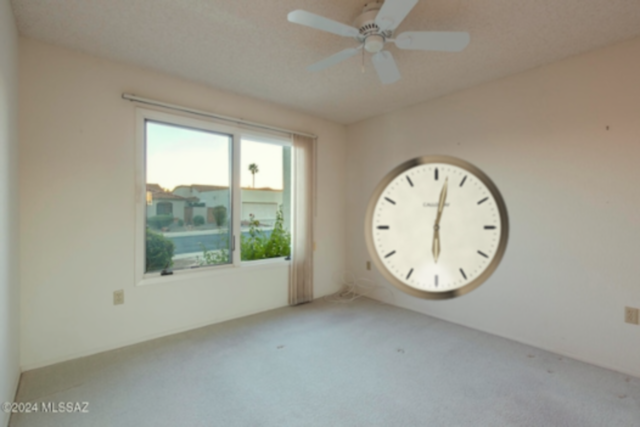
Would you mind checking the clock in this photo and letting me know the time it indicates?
6:02
